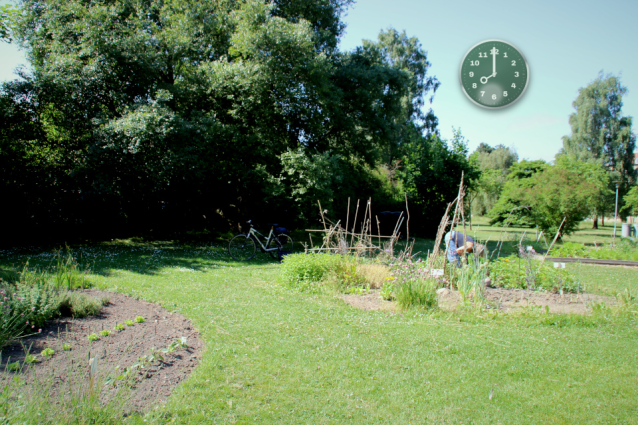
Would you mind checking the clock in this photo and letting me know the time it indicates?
8:00
